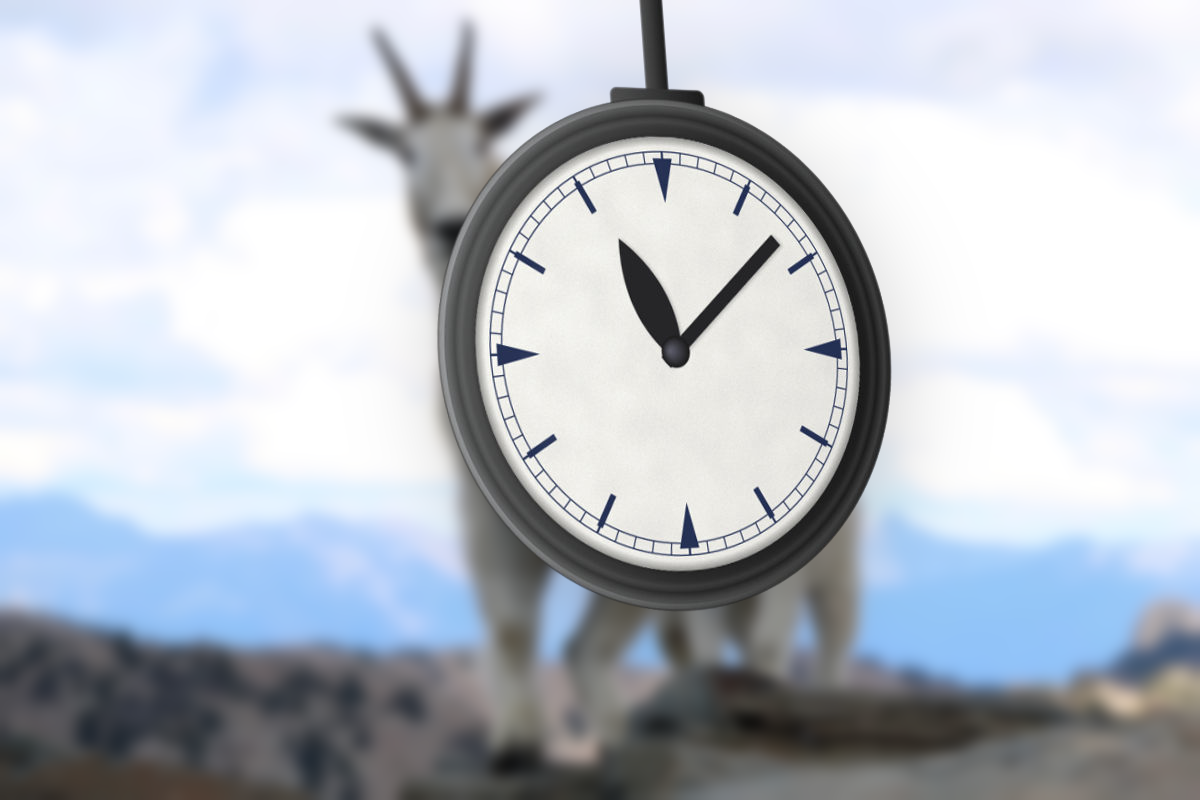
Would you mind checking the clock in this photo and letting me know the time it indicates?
11:08
